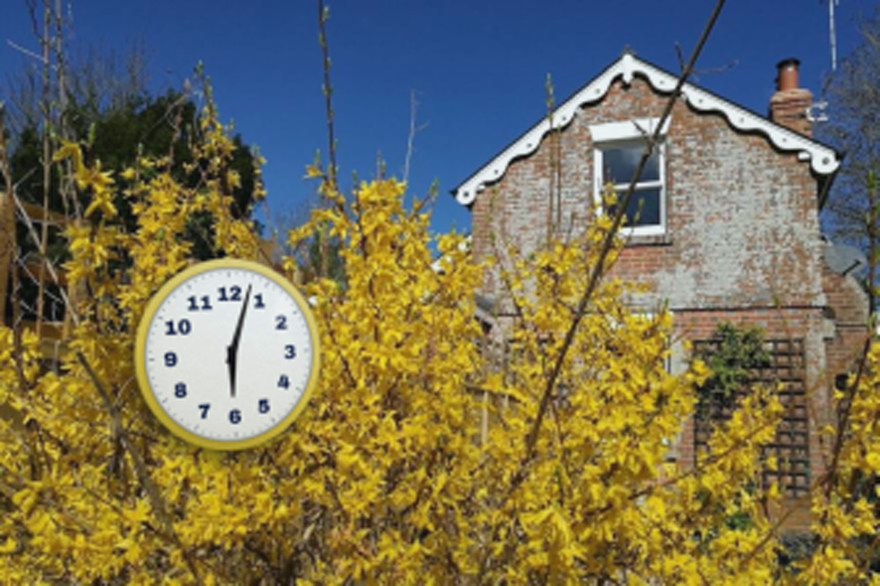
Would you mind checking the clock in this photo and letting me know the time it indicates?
6:03
